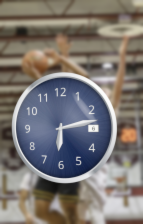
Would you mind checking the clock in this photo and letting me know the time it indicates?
6:13
